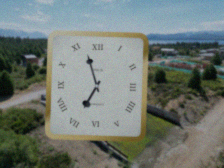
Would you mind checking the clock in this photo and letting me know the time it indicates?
6:57
